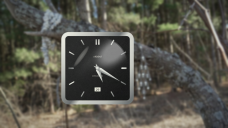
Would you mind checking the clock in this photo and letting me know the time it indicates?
5:20
